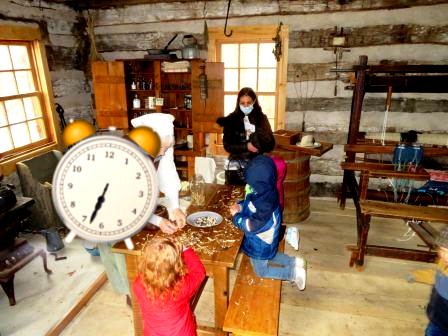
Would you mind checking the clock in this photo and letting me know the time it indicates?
6:33
